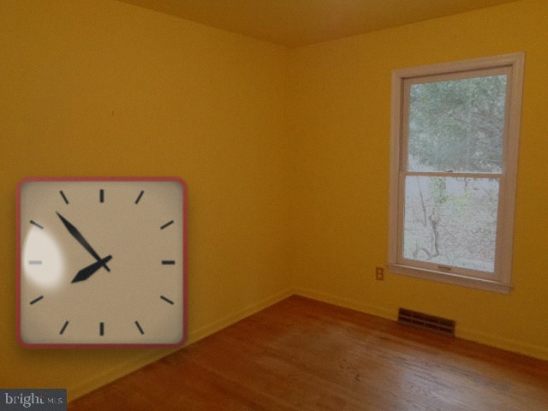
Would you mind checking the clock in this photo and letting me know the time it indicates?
7:53
